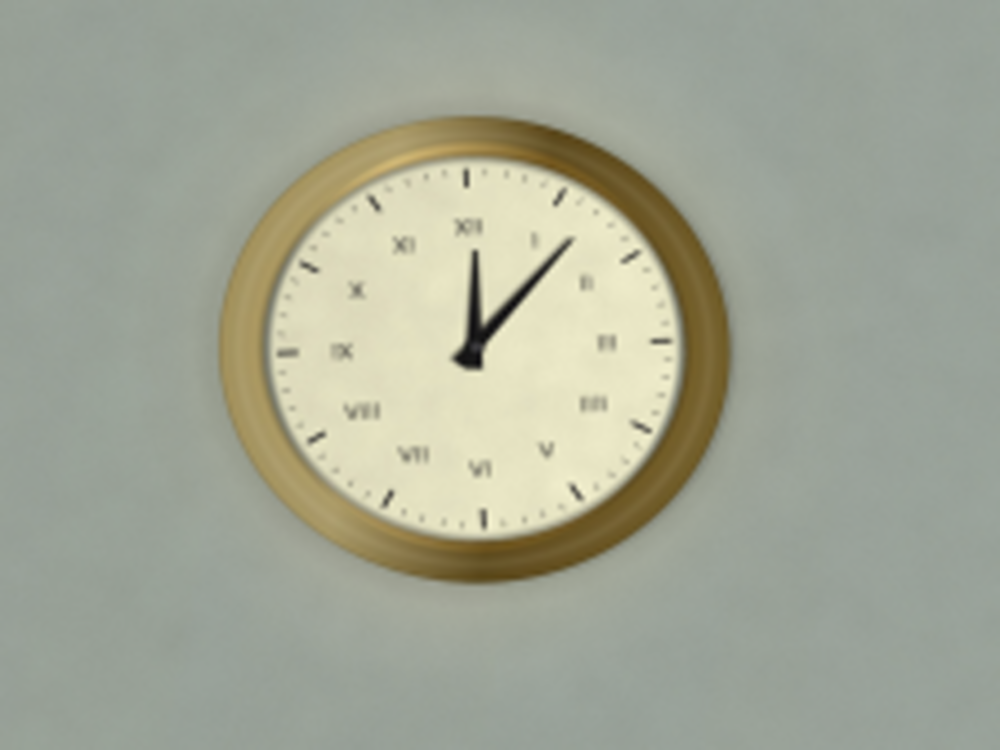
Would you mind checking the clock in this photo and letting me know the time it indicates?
12:07
